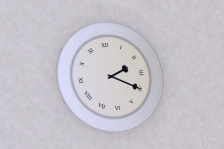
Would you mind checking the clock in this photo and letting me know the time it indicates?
2:20
